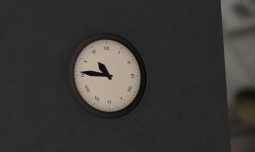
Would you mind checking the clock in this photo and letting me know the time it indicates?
10:46
